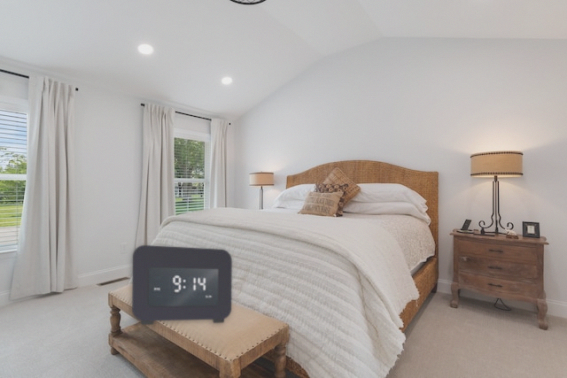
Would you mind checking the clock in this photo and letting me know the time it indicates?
9:14
